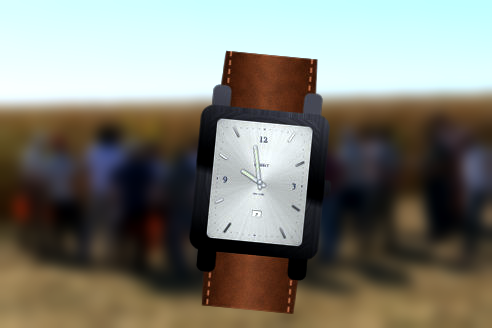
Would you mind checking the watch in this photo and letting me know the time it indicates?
9:58
